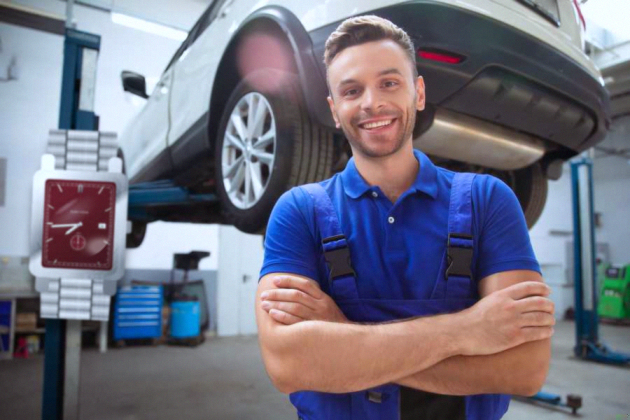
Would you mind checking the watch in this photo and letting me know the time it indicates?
7:44
